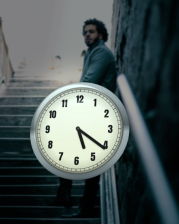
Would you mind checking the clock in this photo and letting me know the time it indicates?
5:21
